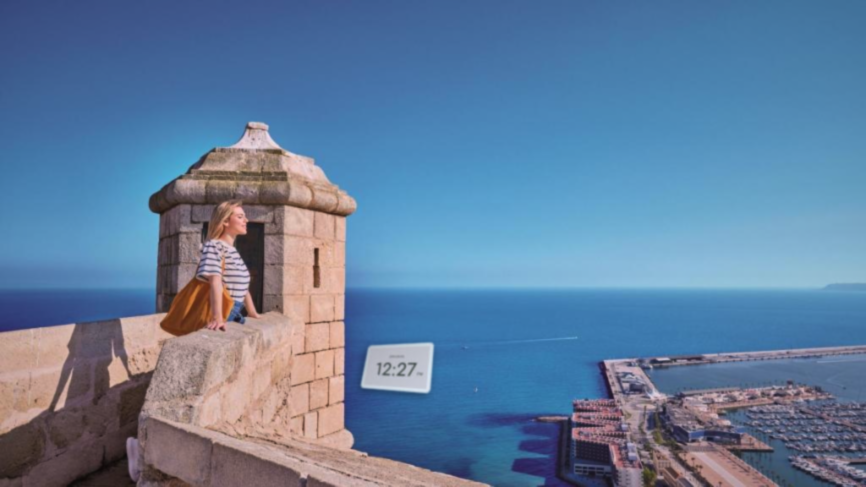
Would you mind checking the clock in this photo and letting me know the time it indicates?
12:27
